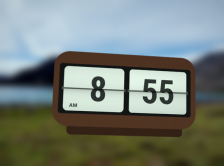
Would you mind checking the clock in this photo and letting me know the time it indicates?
8:55
